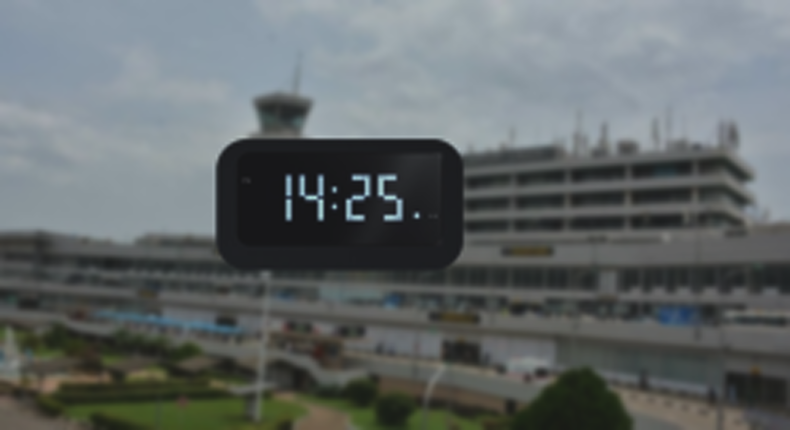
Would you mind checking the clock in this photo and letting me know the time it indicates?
14:25
